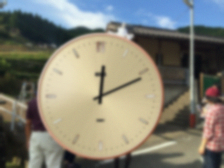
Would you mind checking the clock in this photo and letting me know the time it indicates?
12:11
